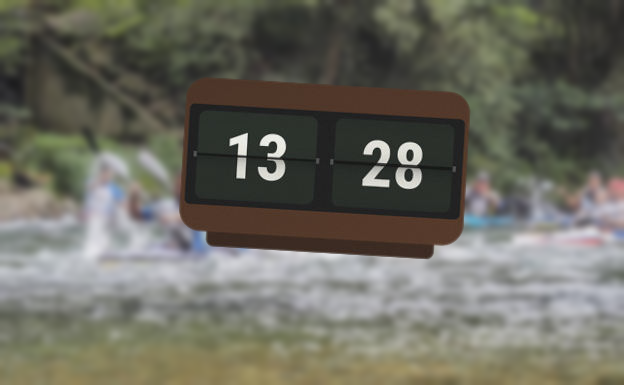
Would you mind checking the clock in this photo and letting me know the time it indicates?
13:28
